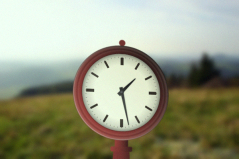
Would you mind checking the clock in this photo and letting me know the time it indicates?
1:28
